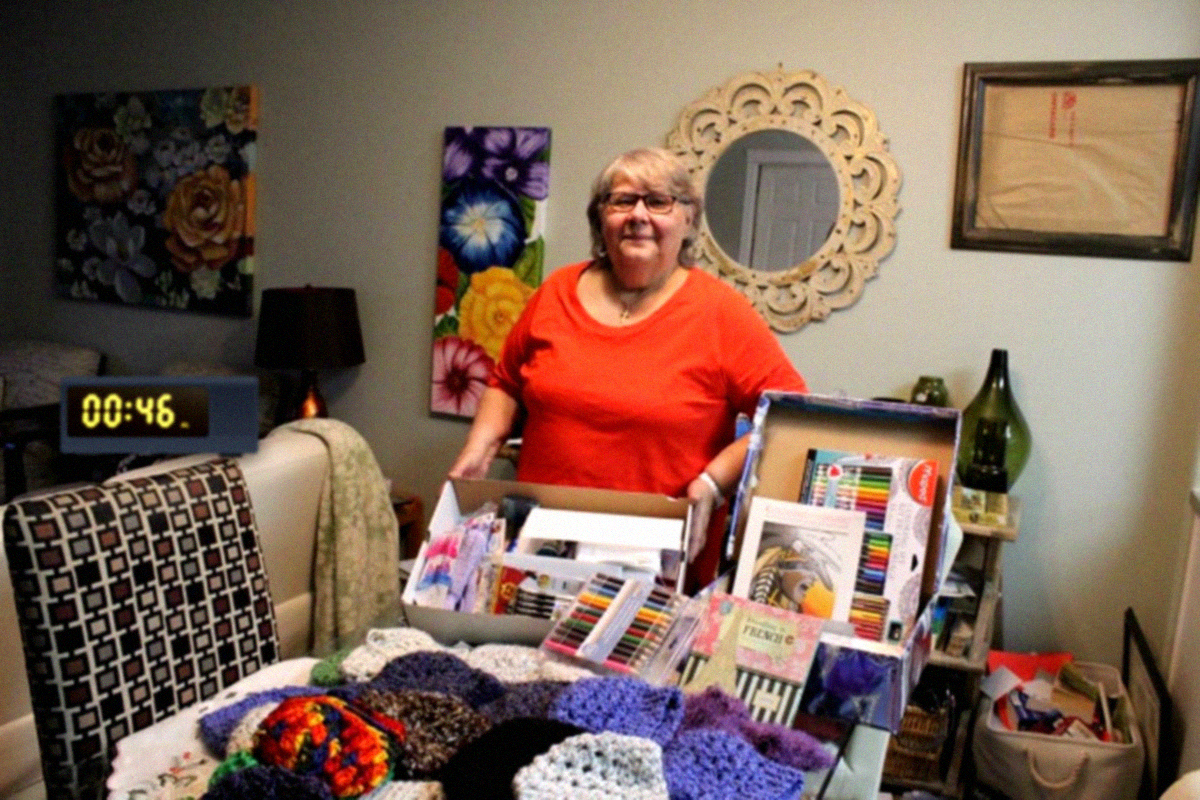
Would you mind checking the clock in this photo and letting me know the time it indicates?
0:46
